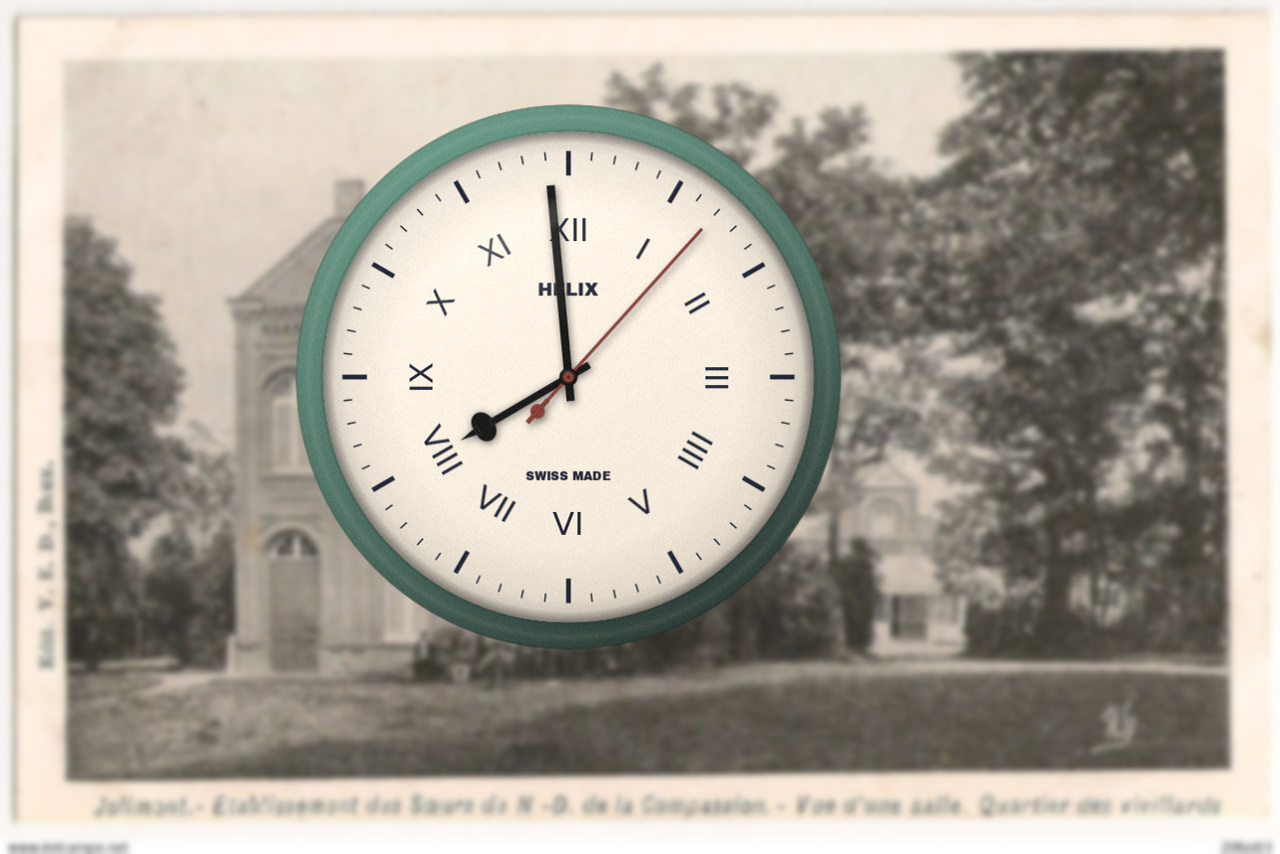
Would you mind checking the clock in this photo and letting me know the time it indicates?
7:59:07
